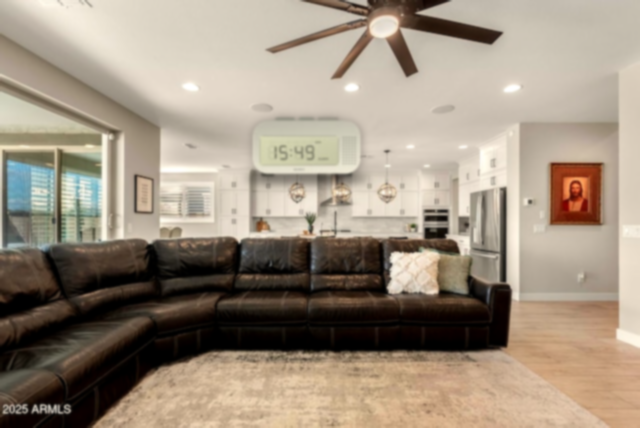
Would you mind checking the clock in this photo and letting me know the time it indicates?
15:49
